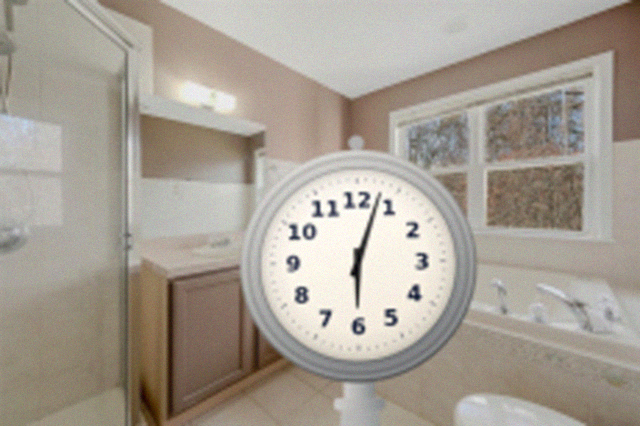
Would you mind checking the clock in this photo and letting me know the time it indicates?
6:03
